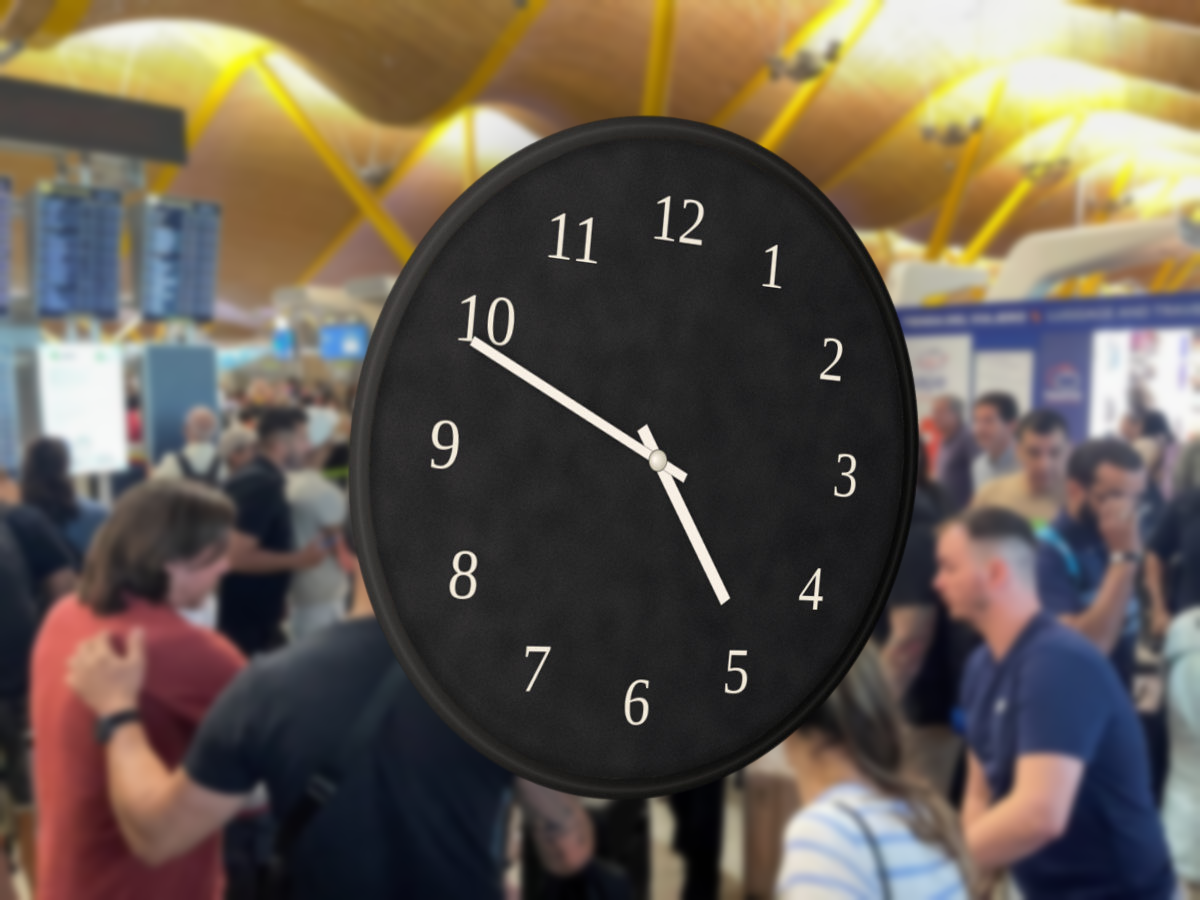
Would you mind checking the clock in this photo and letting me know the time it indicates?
4:49
